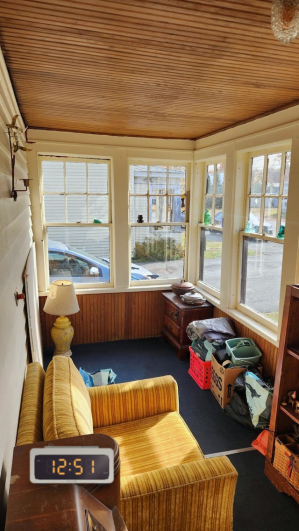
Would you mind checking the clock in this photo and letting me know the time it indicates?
12:51
